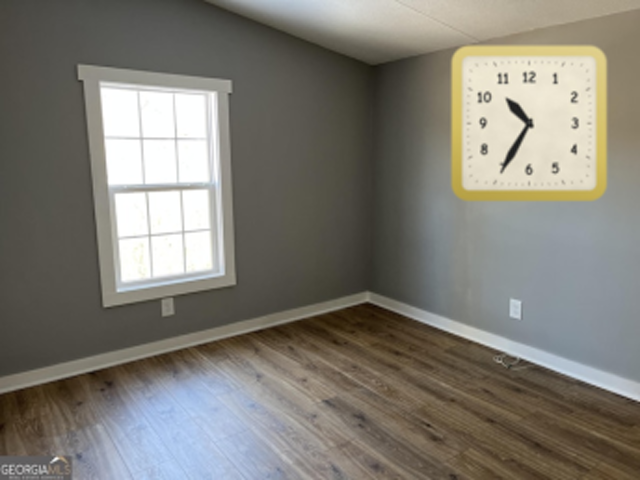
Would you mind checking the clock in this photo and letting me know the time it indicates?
10:35
